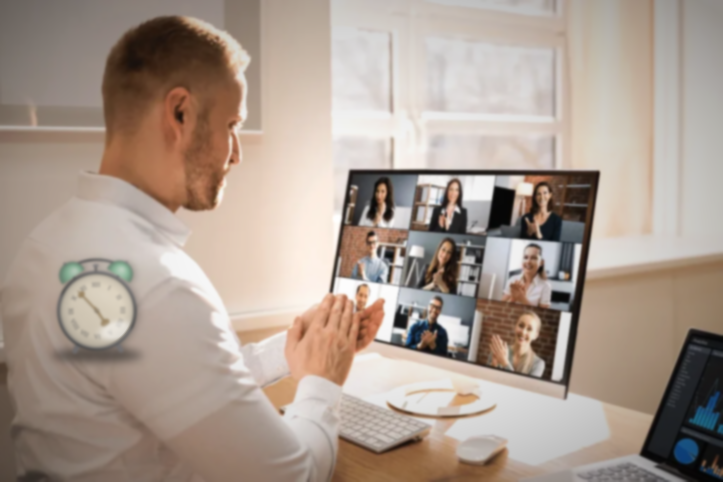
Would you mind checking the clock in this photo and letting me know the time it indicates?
4:53
